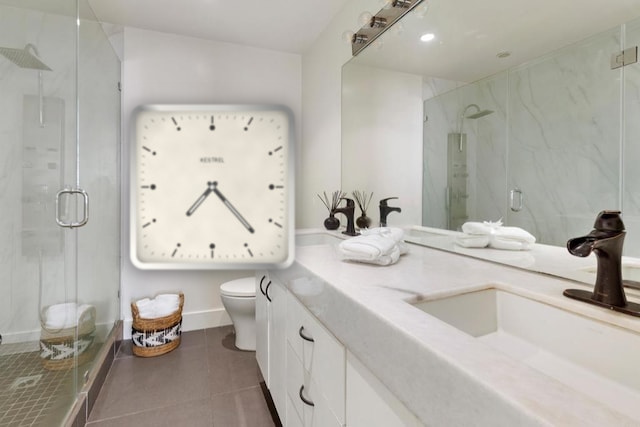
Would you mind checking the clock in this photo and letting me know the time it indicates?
7:23
